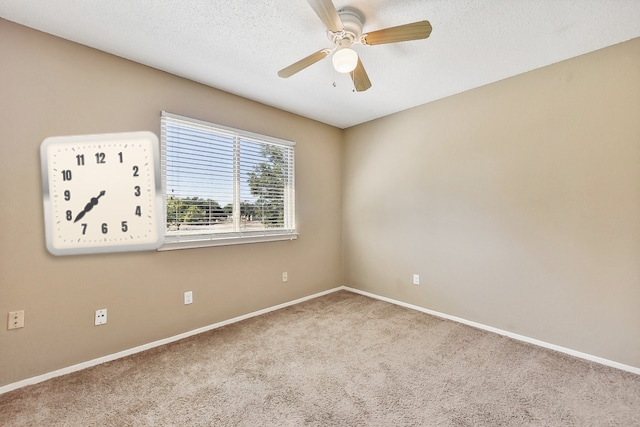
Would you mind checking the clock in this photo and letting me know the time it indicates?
7:38
